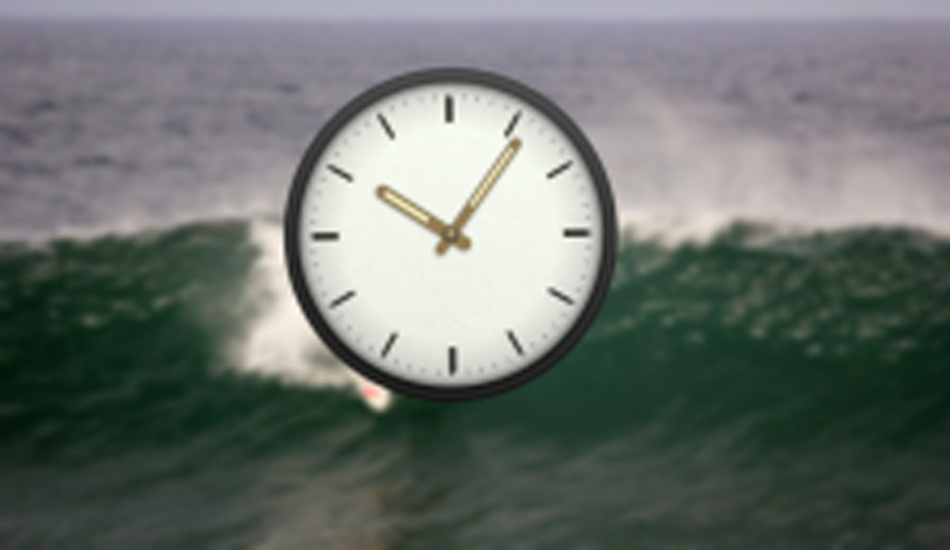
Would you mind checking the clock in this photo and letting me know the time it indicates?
10:06
